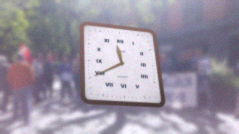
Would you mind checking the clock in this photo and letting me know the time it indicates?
11:40
